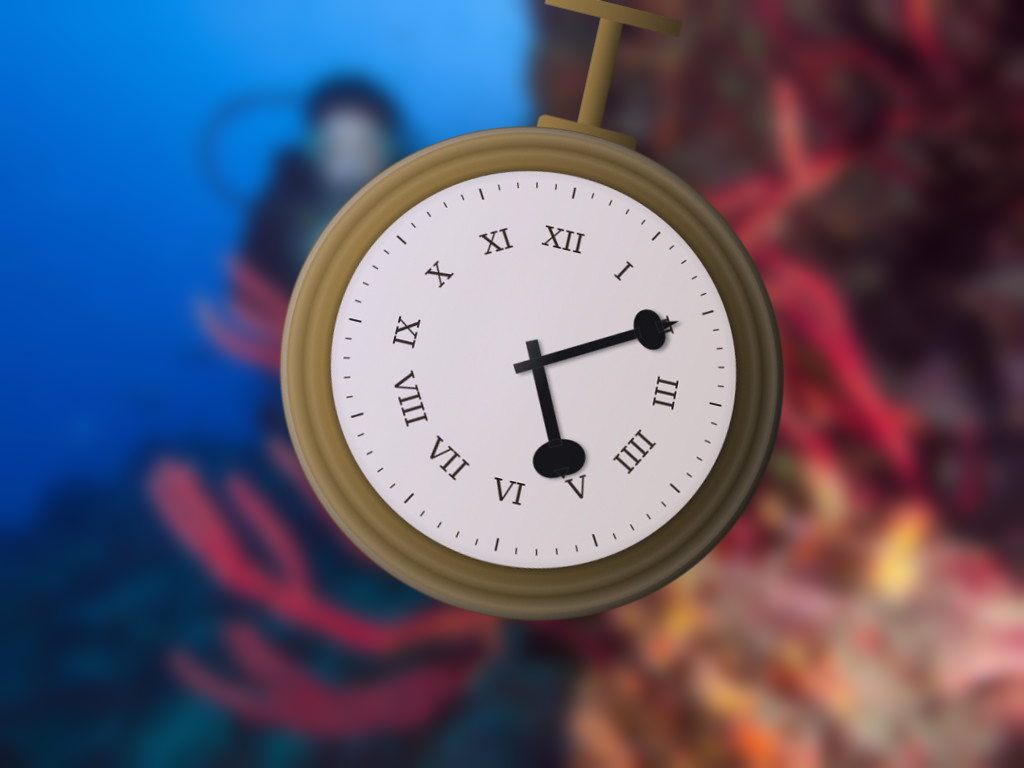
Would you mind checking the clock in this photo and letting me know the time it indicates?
5:10
